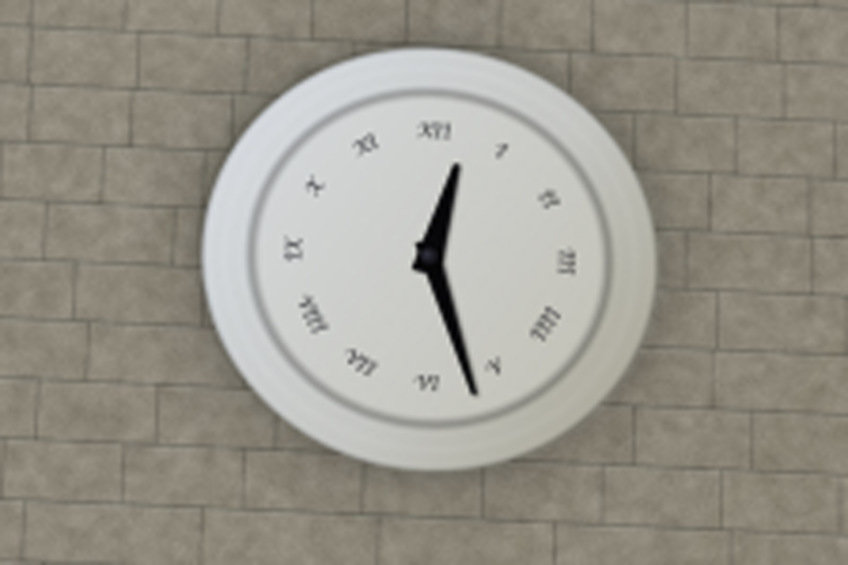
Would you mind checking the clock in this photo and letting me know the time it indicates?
12:27
